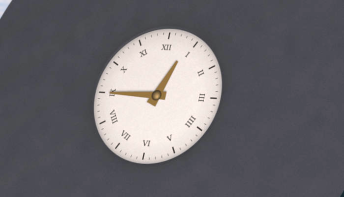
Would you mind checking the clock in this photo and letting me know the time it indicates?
12:45
